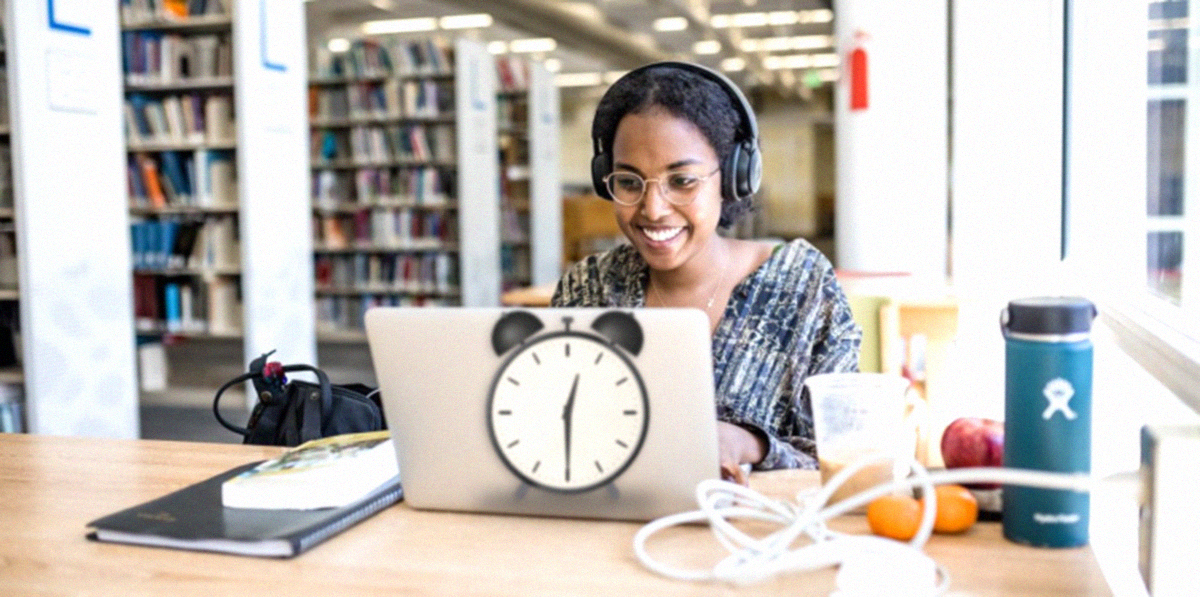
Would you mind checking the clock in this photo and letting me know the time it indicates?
12:30
